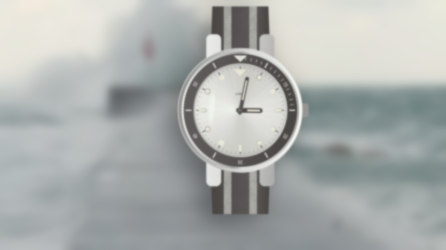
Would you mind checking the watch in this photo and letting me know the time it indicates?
3:02
